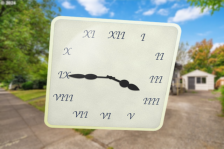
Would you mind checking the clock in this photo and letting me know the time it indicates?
3:45
